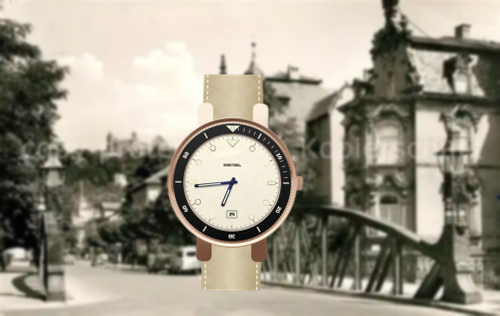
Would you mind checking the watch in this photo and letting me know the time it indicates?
6:44
